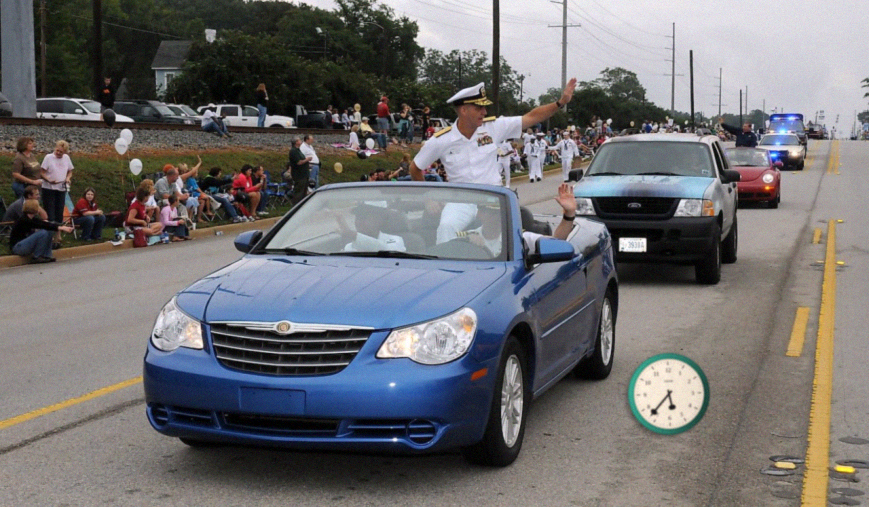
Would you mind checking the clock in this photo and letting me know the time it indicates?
5:37
